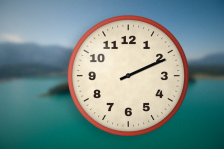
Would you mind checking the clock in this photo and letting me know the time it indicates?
2:11
